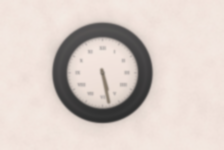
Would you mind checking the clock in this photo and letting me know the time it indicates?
5:28
